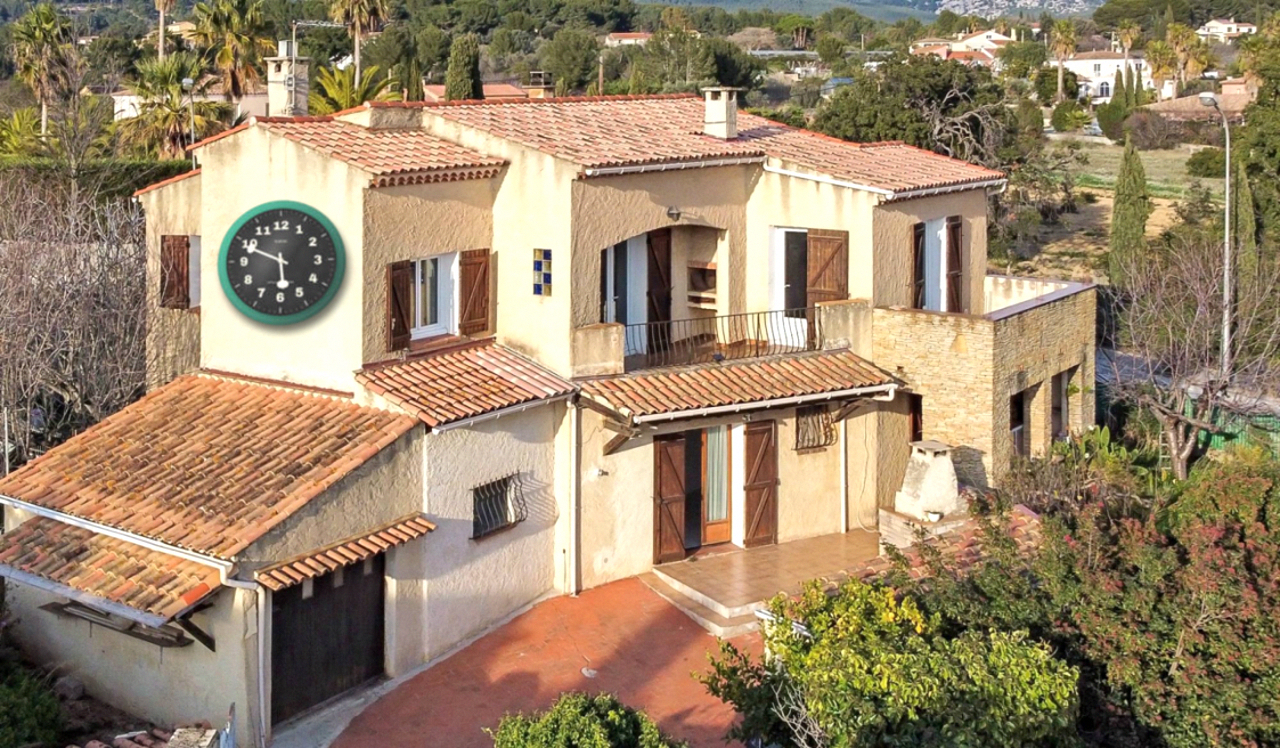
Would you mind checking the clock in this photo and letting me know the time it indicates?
5:49
